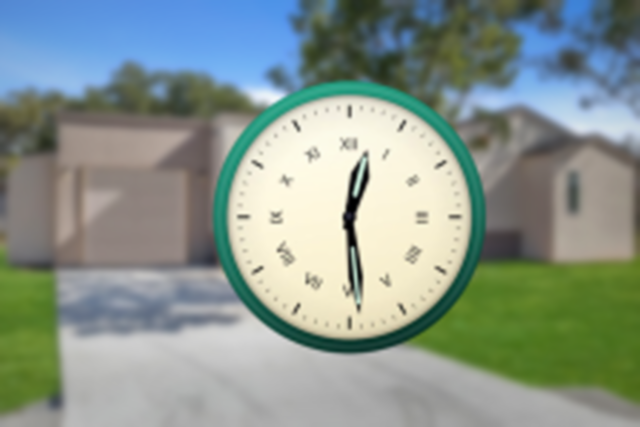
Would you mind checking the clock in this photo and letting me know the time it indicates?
12:29
